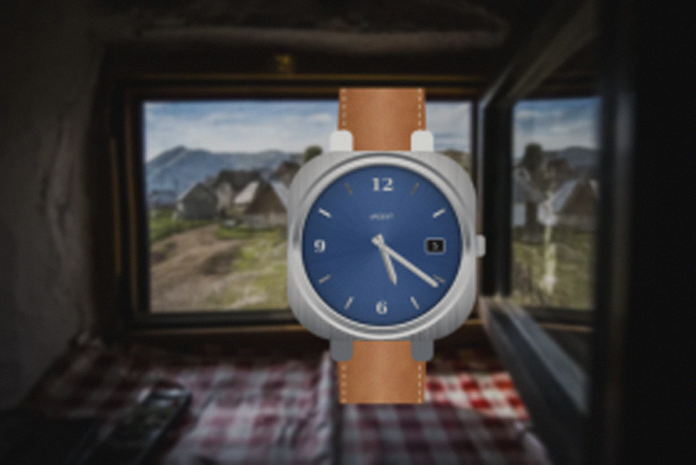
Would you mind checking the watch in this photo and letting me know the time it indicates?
5:21
